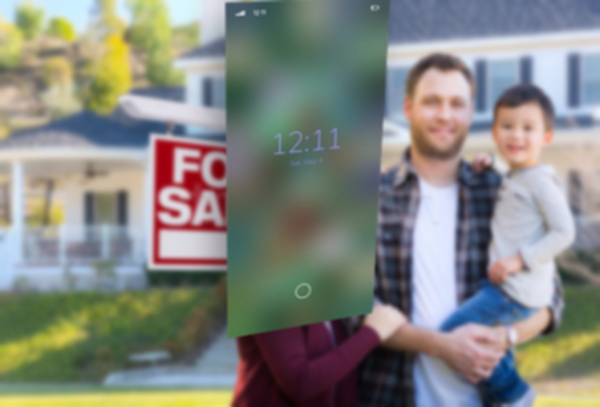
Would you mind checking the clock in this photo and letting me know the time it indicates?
12:11
